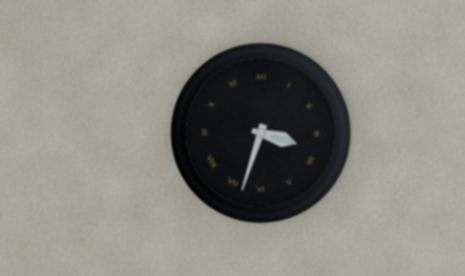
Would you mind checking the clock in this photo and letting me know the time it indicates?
3:33
